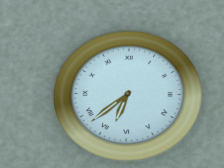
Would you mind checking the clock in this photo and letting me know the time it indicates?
6:38
